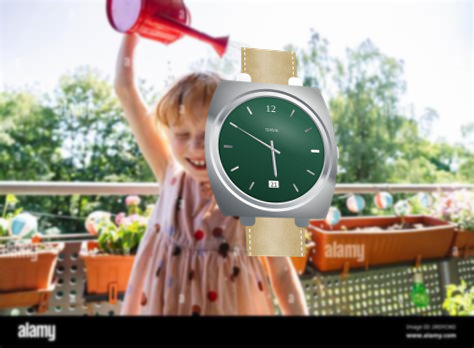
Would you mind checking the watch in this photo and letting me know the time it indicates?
5:50
